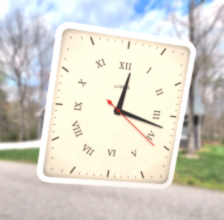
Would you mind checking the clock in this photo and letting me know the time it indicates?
12:17:21
